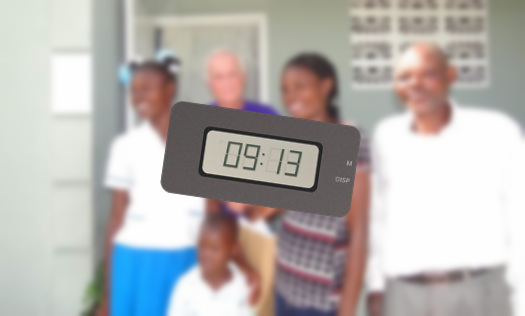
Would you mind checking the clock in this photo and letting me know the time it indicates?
9:13
